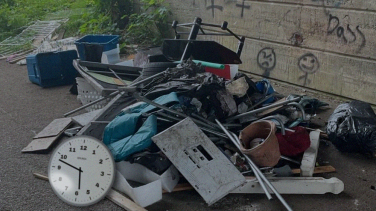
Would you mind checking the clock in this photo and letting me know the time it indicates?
5:48
